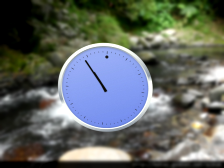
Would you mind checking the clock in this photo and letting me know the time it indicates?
10:54
